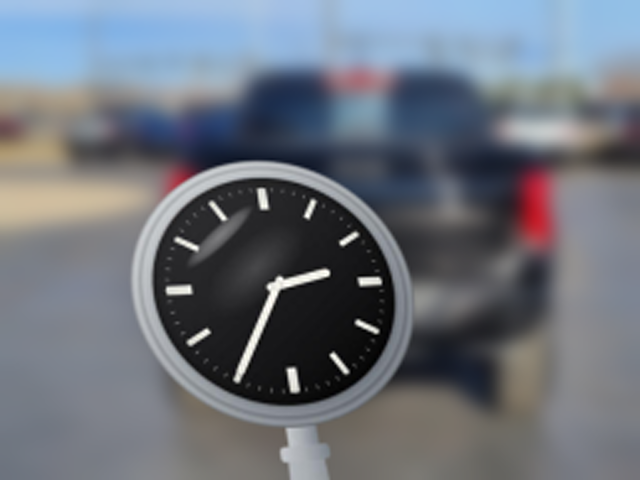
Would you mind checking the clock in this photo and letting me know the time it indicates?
2:35
